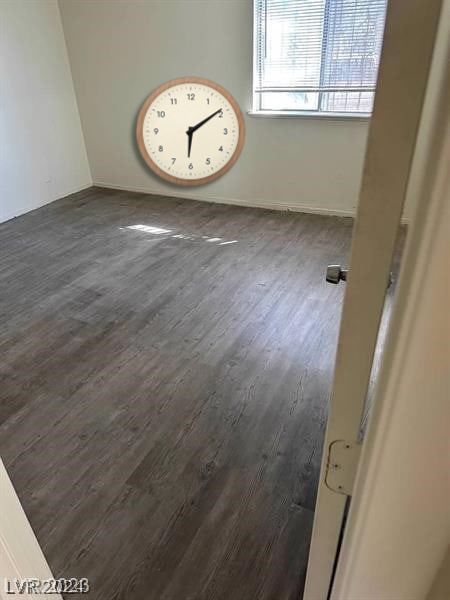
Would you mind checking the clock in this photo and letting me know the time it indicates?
6:09
